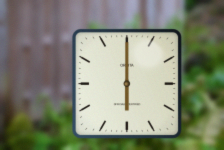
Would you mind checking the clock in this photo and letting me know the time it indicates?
6:00
